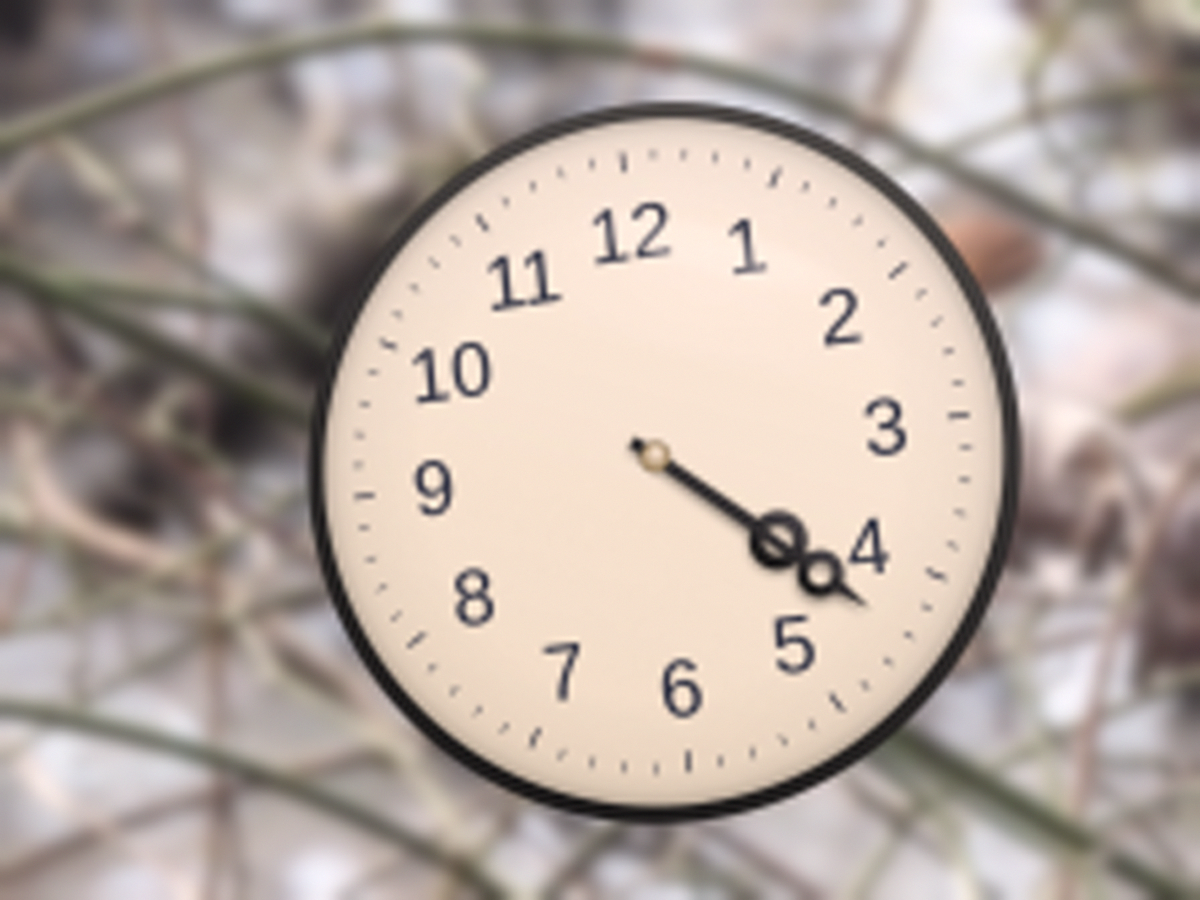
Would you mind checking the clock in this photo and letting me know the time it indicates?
4:22
